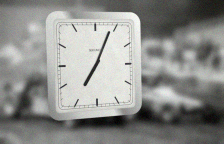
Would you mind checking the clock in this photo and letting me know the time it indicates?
7:04
